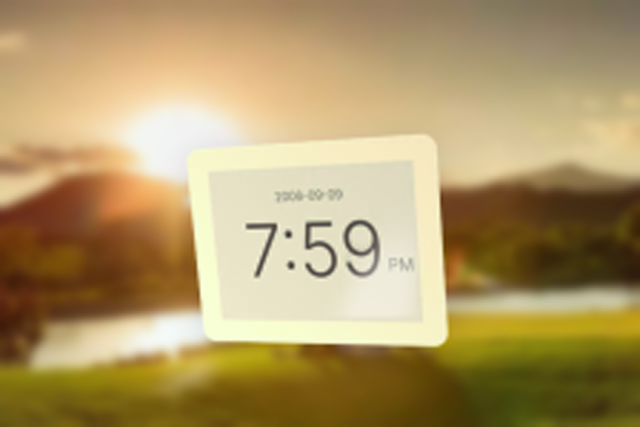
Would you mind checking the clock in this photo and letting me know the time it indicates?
7:59
